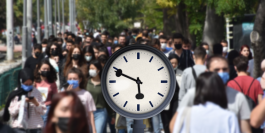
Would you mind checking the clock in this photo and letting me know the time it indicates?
5:49
